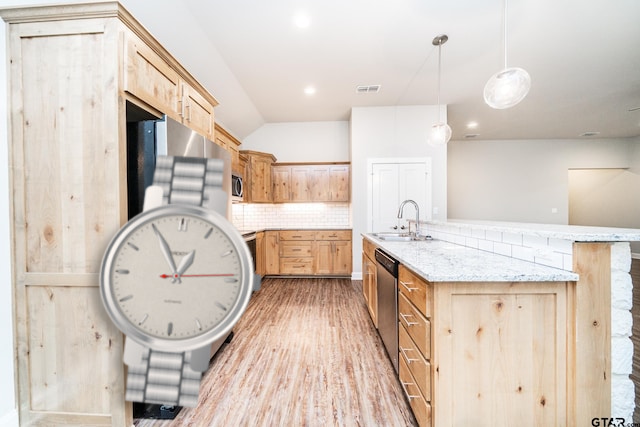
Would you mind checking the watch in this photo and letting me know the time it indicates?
12:55:14
